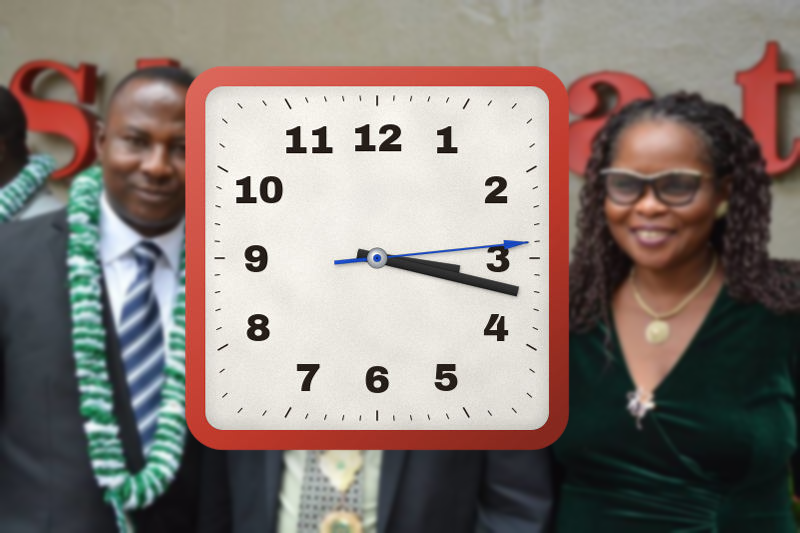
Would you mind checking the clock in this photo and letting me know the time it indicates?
3:17:14
